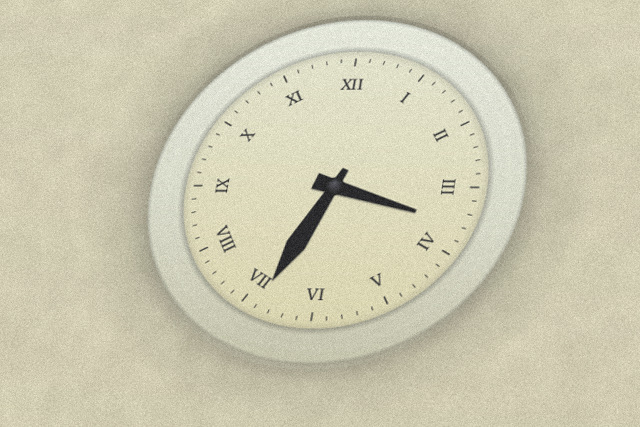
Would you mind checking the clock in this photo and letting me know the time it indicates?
3:34
